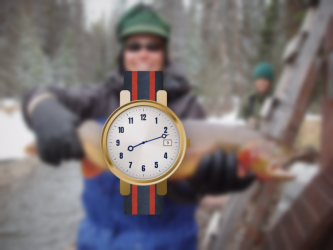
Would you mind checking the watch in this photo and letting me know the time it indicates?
8:12
